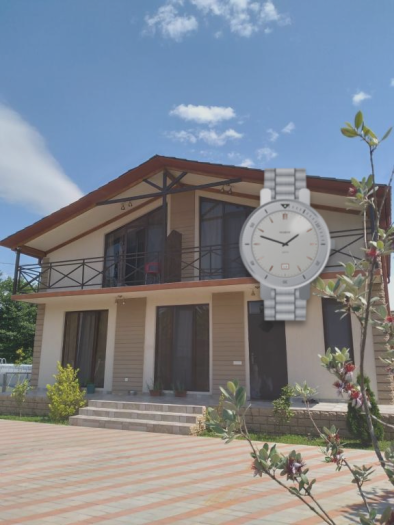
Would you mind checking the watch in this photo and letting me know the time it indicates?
1:48
